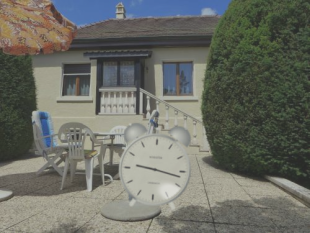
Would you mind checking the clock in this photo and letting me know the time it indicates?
9:17
